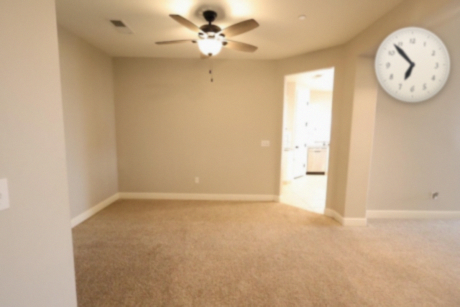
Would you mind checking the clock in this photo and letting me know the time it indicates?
6:53
